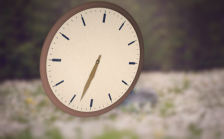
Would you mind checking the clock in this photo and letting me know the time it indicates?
6:33
